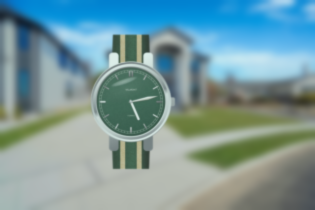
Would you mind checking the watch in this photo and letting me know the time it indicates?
5:13
